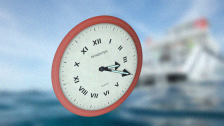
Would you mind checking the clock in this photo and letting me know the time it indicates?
3:20
